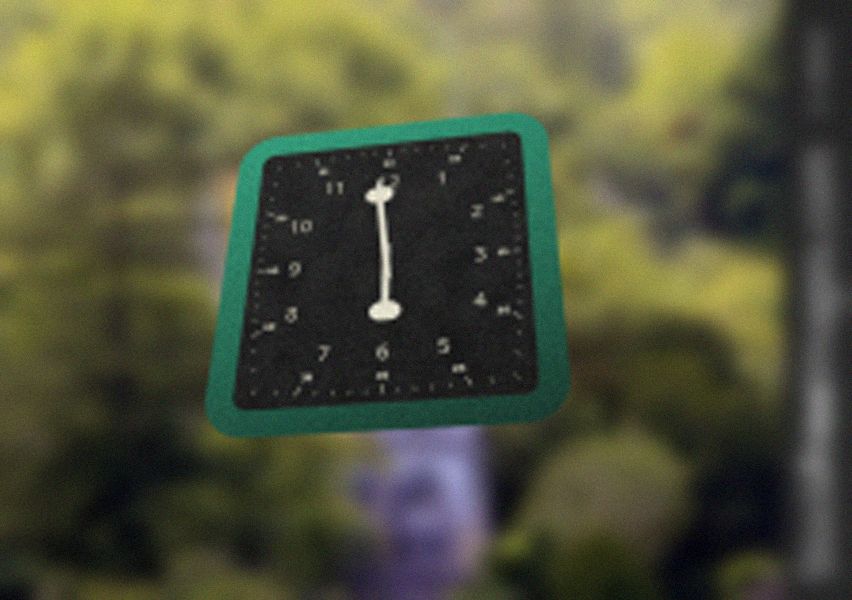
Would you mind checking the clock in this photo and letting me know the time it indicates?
5:59
